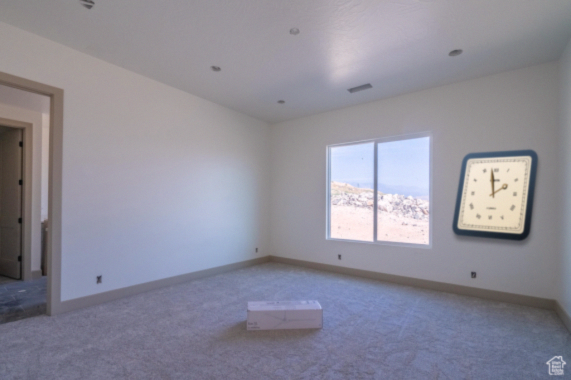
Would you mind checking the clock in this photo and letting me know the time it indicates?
1:58
